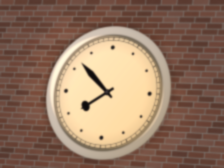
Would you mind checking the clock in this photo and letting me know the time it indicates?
7:52
